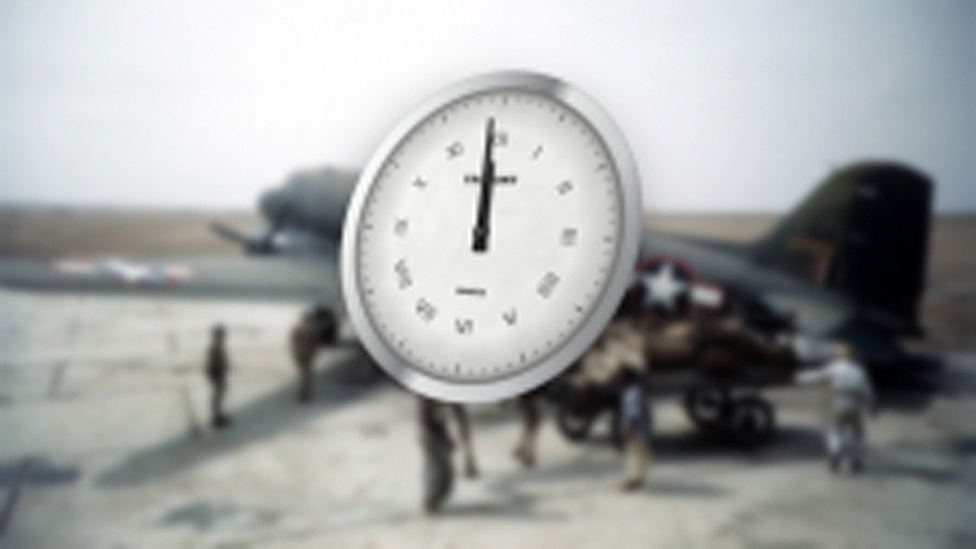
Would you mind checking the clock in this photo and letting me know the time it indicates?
11:59
